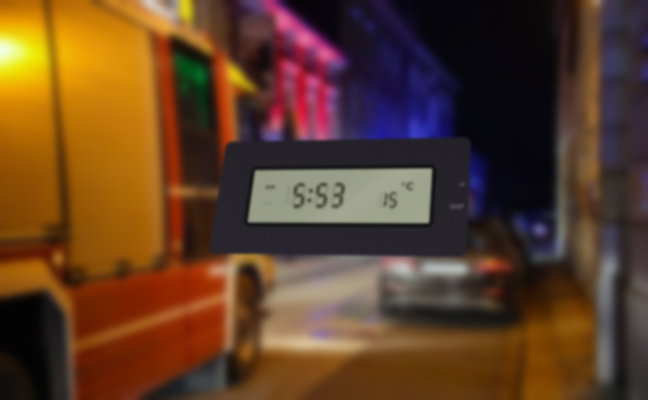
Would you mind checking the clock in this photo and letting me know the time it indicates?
5:53
